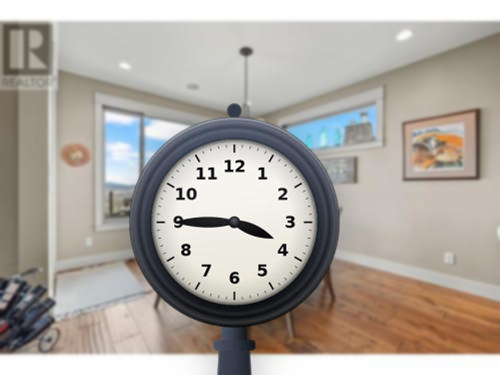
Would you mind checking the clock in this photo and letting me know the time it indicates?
3:45
